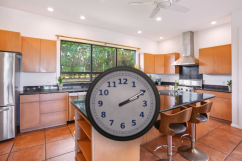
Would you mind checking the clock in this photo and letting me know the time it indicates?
2:10
